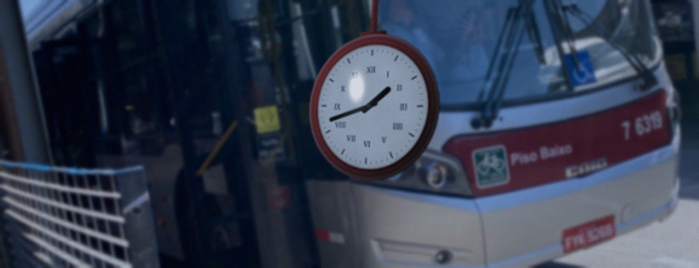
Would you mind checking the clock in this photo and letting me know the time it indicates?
1:42
